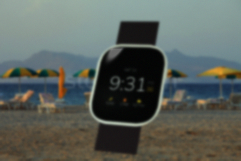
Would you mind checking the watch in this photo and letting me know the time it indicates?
9:31
